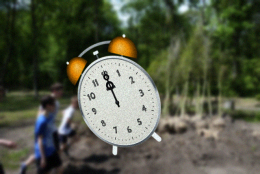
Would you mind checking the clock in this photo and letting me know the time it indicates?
12:00
